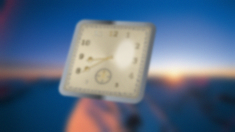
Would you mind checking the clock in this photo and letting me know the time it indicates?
8:39
